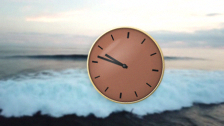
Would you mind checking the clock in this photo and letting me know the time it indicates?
9:47
